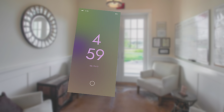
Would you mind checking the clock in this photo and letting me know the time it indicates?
4:59
